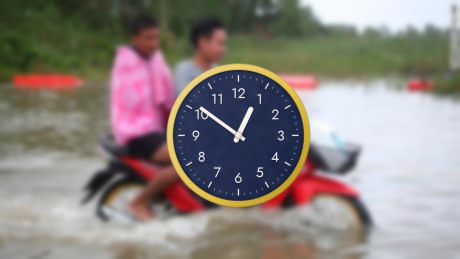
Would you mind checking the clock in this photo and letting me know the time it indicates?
12:51
